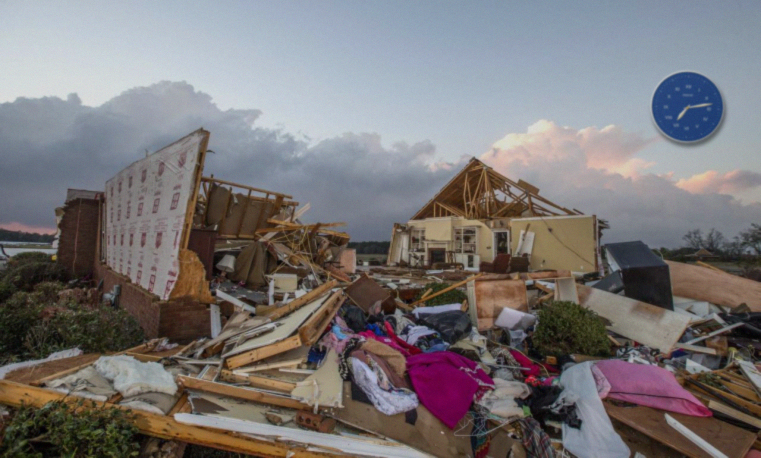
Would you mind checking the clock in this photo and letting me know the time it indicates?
7:13
